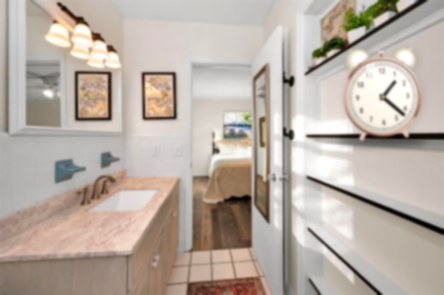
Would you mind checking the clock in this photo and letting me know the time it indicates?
1:22
